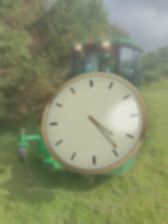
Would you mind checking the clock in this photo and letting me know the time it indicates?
4:24
